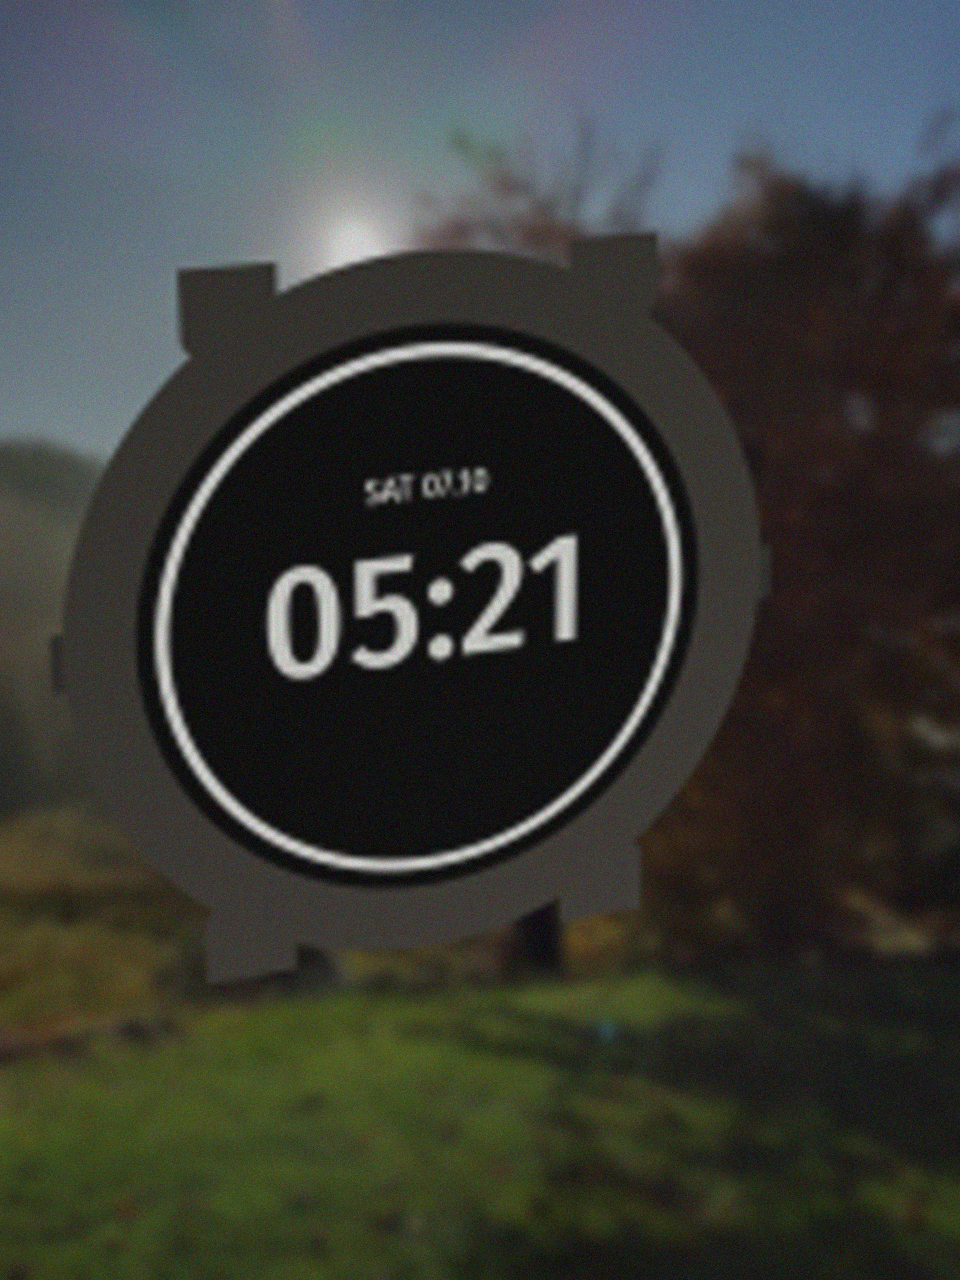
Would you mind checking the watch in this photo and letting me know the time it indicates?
5:21
